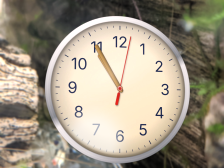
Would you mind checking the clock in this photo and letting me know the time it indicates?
10:55:02
